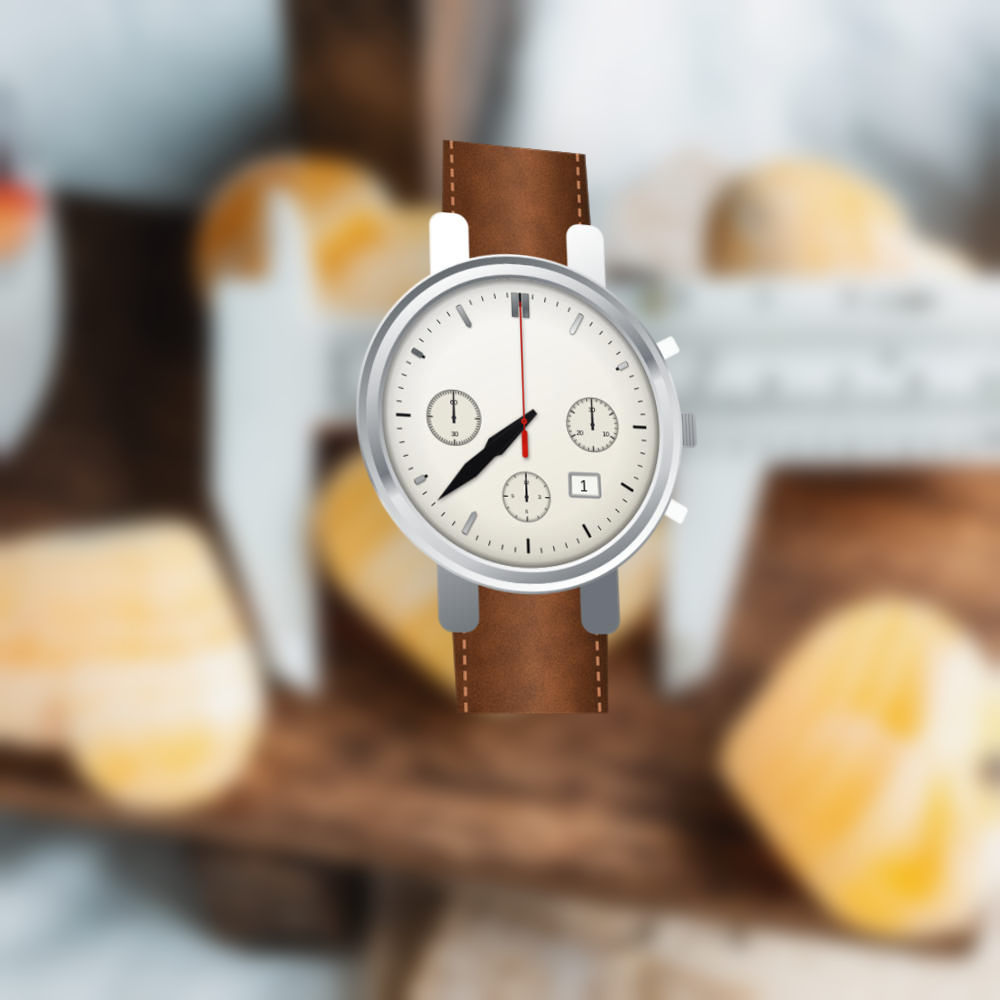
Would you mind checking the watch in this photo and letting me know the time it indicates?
7:38
